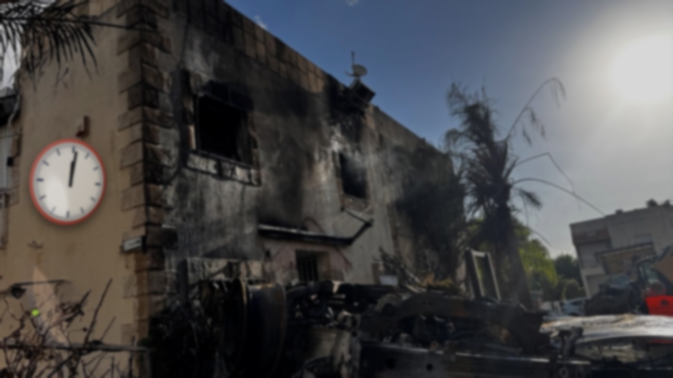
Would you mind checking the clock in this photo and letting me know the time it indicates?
12:01
